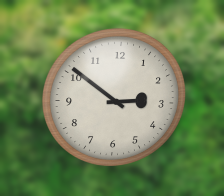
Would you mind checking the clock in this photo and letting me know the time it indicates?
2:51
